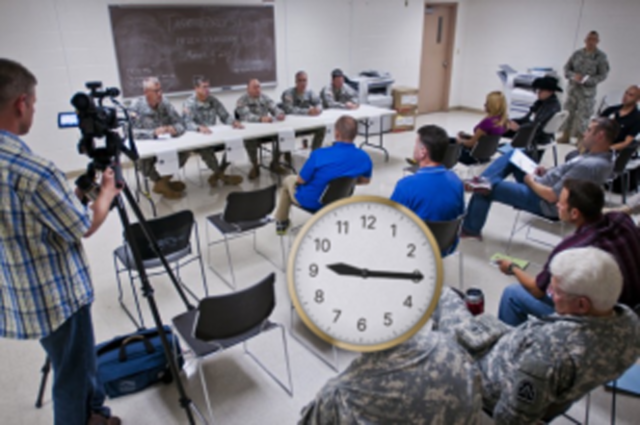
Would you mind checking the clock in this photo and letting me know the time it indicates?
9:15
